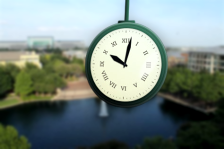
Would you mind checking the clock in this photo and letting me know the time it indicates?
10:02
